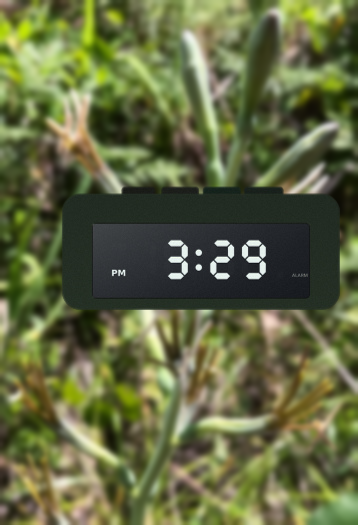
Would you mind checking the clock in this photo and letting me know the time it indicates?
3:29
